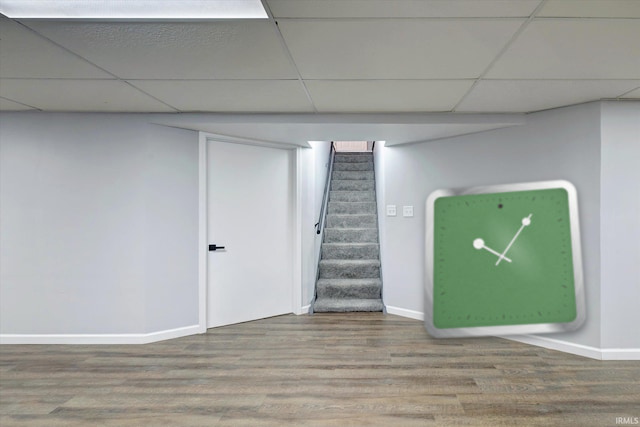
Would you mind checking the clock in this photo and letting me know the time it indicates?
10:06
